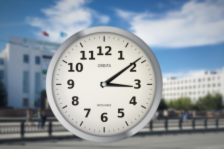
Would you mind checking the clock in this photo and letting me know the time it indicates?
3:09
